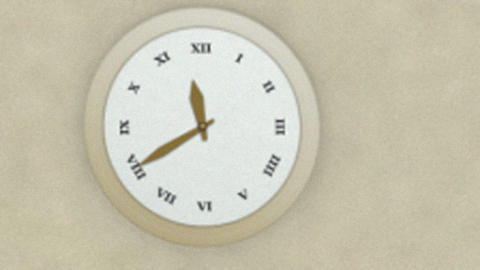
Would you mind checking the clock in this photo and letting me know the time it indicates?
11:40
